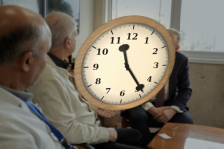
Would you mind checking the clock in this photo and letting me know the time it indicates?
11:24
